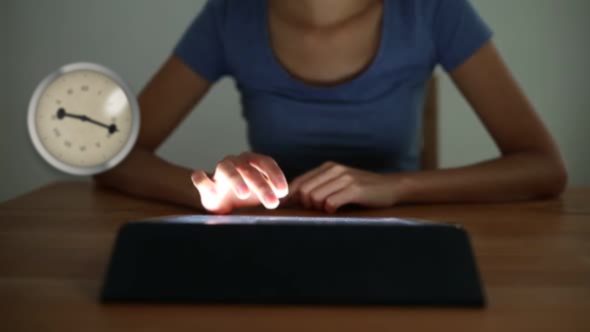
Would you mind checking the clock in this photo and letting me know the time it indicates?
9:18
